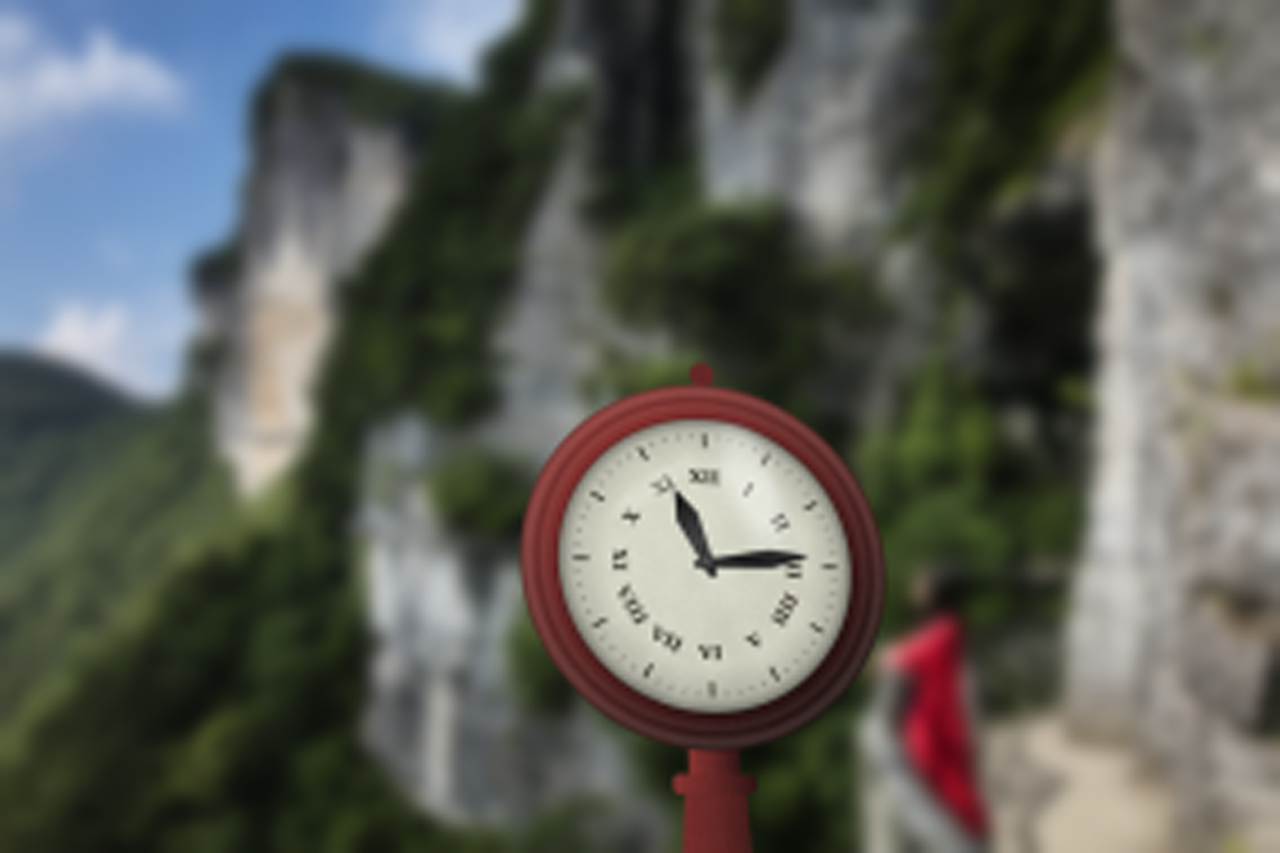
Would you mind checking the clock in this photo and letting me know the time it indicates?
11:14
